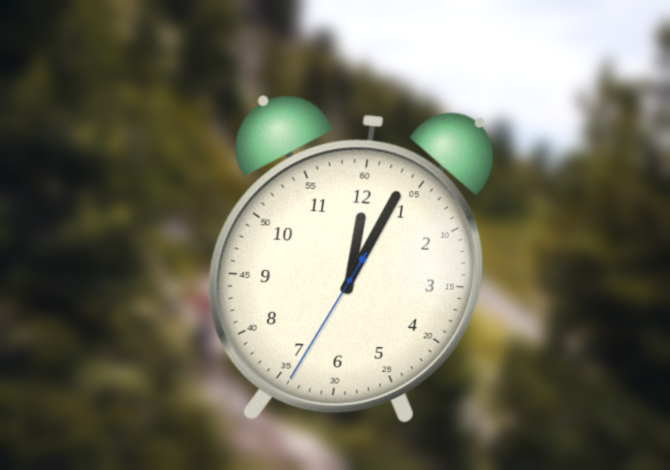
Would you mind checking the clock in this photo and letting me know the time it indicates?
12:03:34
